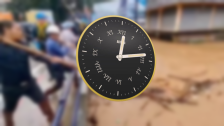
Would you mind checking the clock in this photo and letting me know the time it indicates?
12:13
